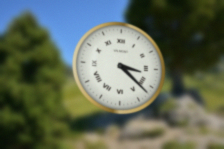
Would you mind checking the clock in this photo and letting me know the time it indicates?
3:22
